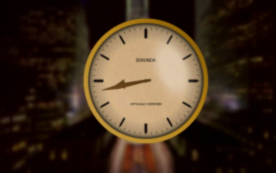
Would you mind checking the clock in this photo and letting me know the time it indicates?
8:43
